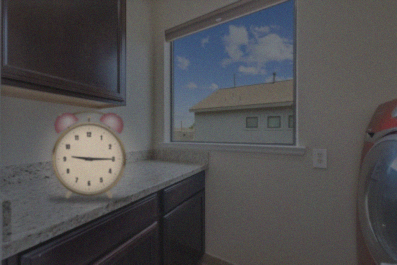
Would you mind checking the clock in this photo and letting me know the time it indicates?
9:15
